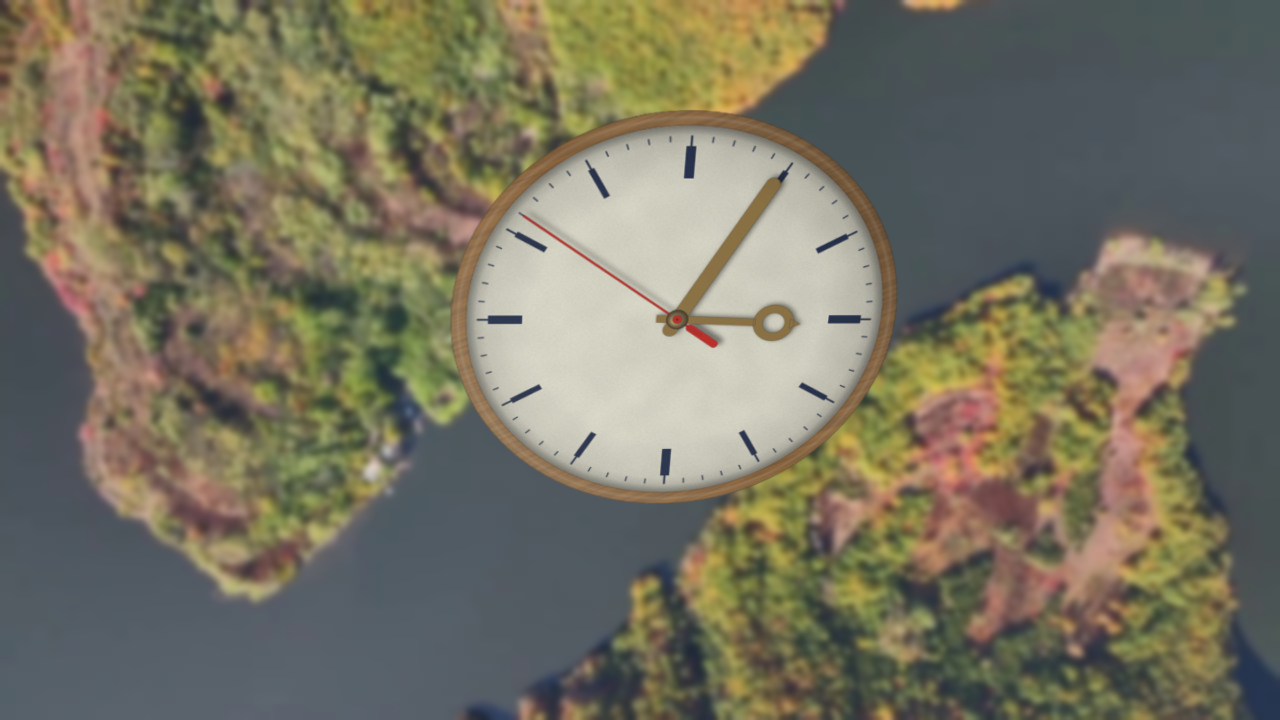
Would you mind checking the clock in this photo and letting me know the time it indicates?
3:04:51
